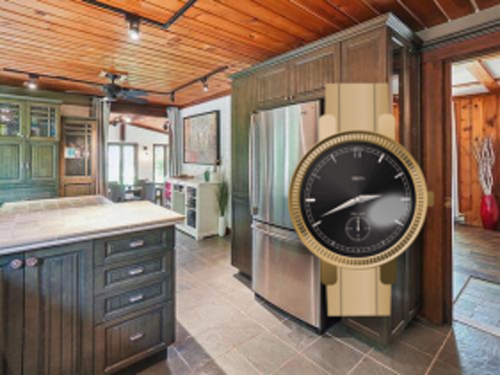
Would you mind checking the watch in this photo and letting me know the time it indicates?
2:41
